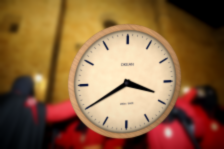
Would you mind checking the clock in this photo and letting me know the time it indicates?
3:40
